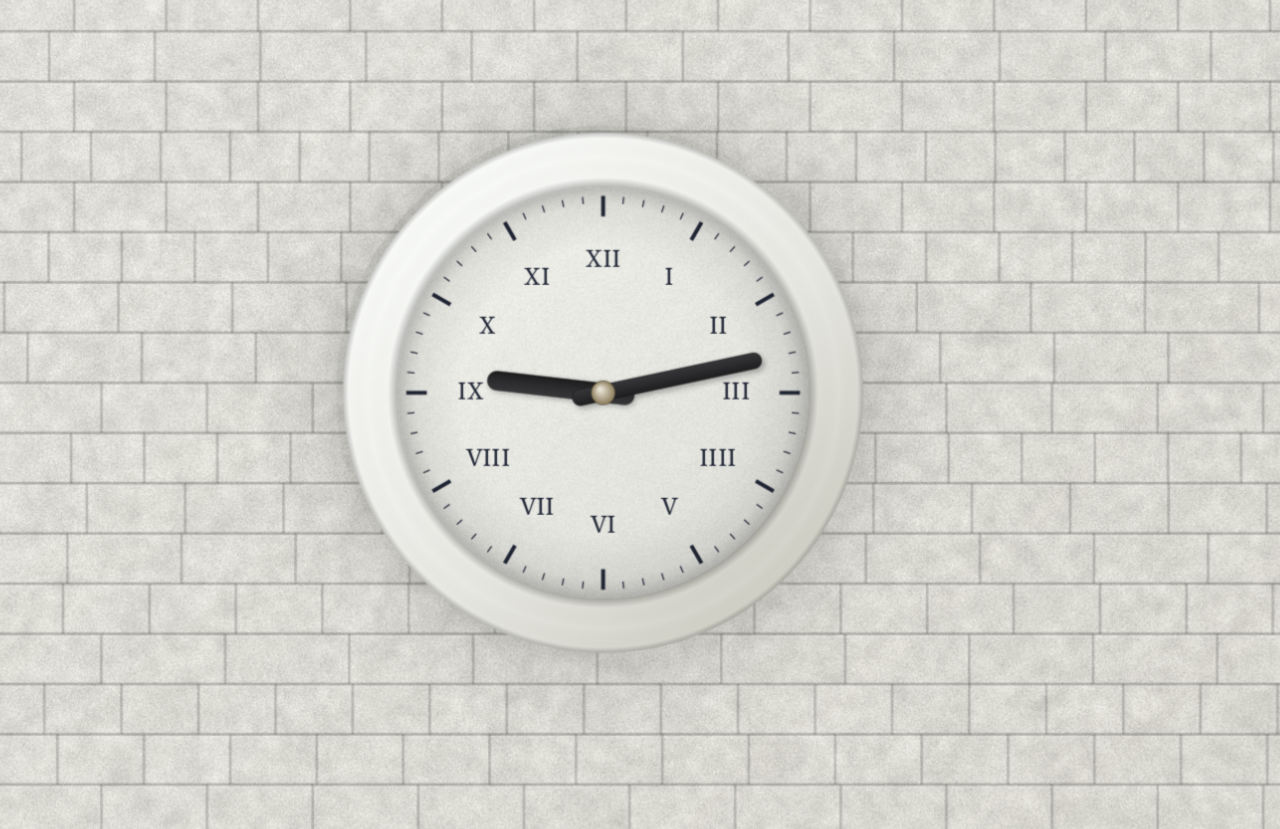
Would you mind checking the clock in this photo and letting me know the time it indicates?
9:13
